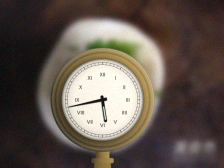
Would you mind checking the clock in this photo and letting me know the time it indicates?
5:43
